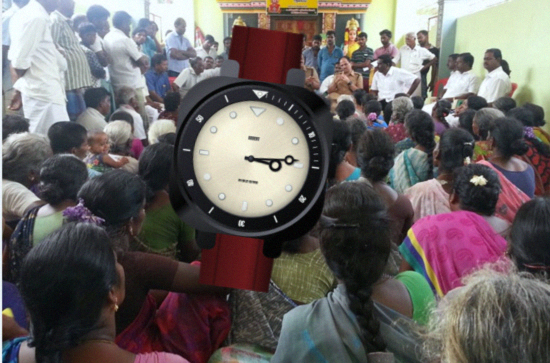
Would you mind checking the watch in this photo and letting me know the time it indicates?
3:14
